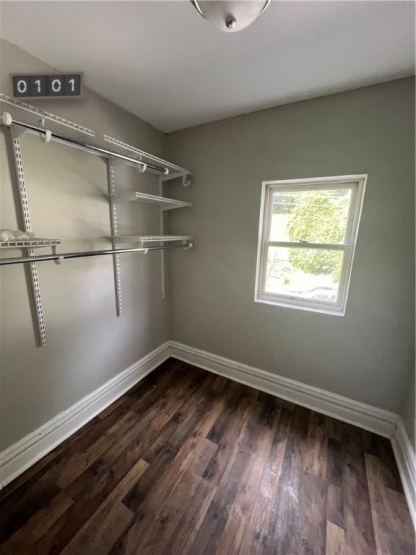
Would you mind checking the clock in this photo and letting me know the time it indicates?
1:01
